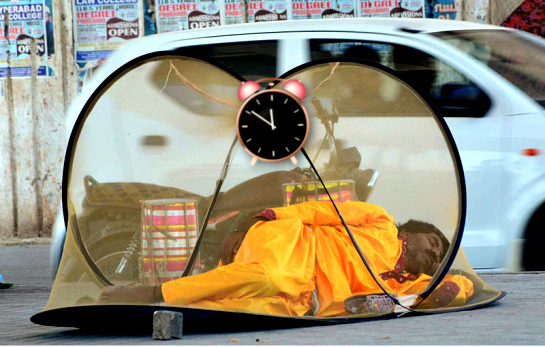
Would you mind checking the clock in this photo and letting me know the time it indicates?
11:51
